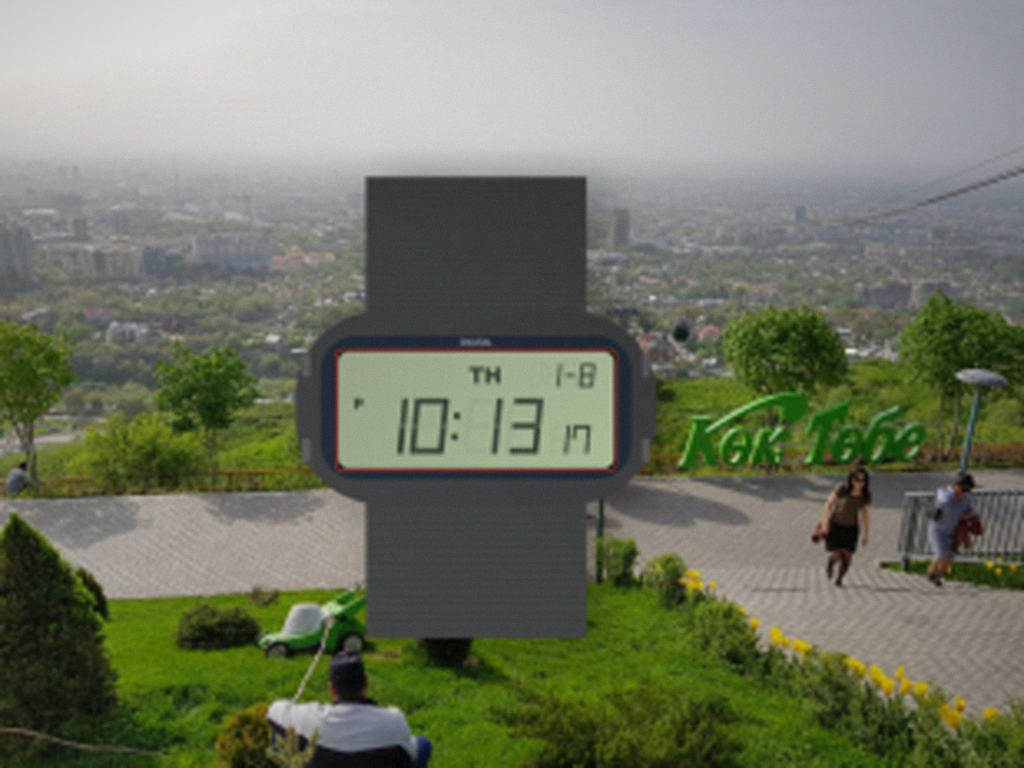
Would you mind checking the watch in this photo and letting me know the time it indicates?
10:13:17
